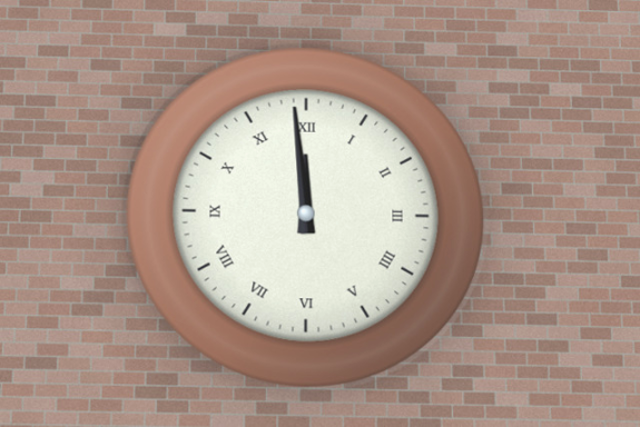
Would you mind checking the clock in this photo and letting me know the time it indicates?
11:59
